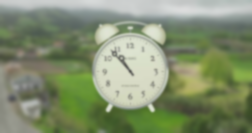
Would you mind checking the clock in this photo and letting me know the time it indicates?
10:53
